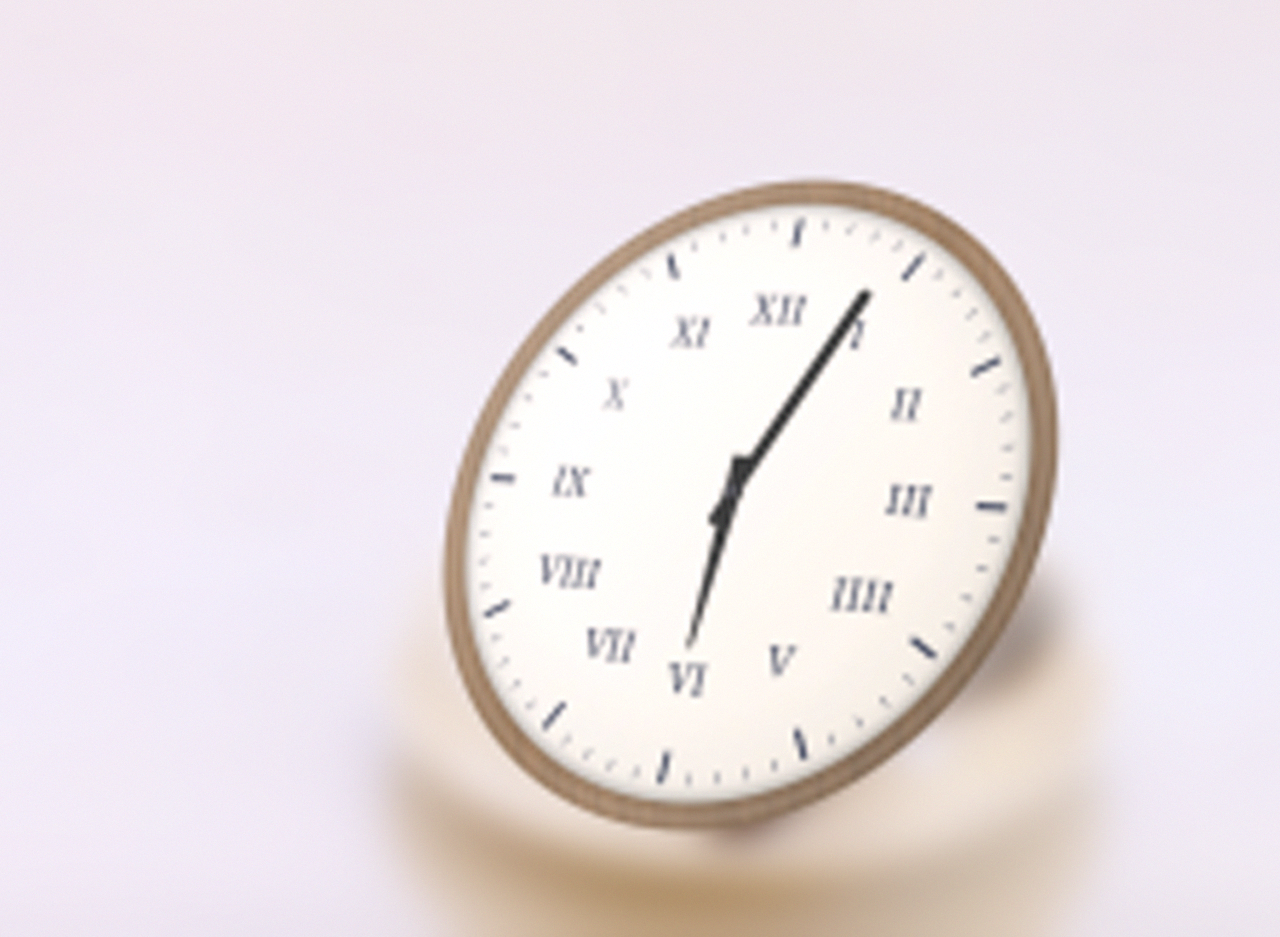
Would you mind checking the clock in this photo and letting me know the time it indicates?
6:04
